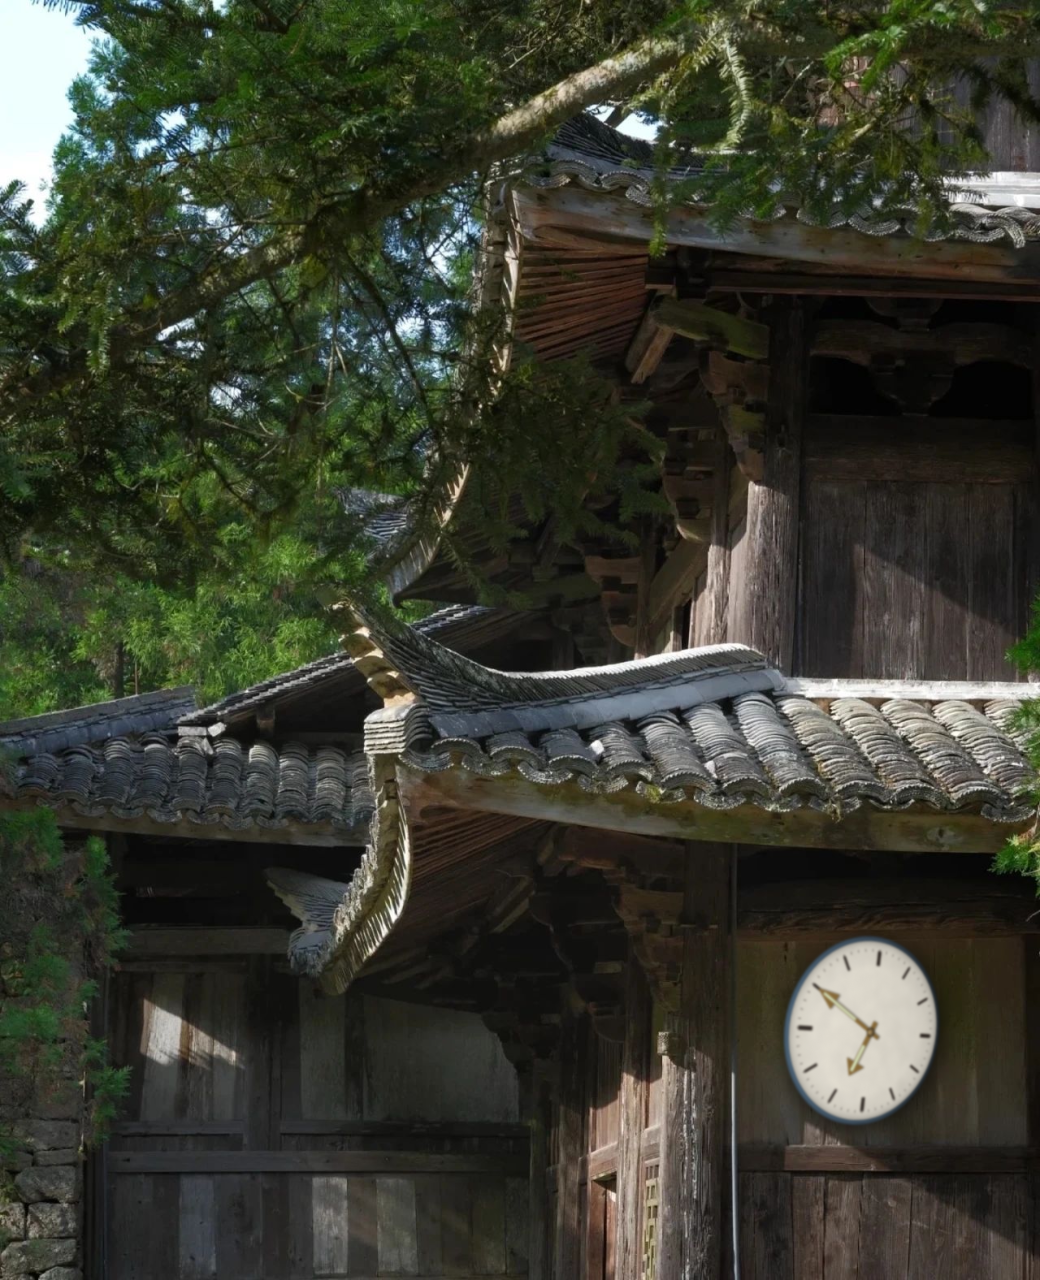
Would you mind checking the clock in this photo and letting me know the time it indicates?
6:50
